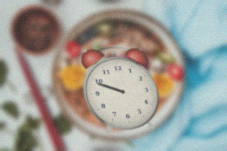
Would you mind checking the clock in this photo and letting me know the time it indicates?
9:49
